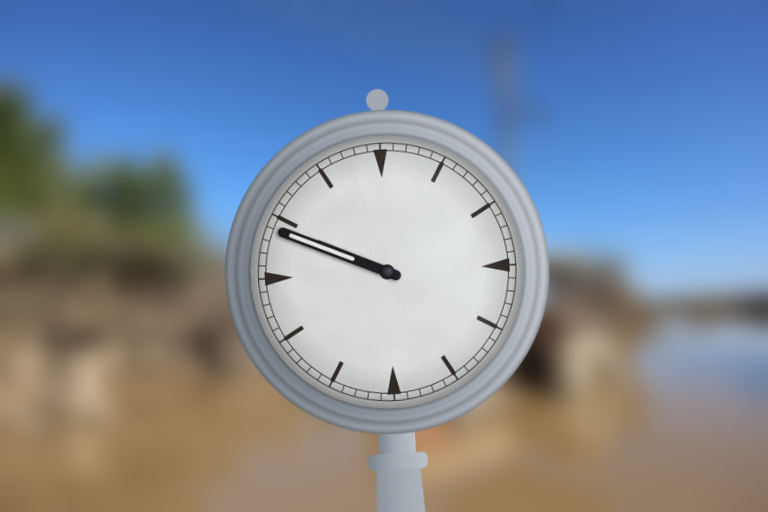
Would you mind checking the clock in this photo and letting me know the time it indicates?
9:49
